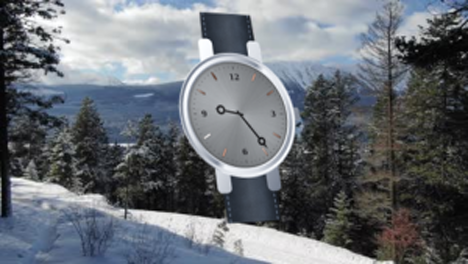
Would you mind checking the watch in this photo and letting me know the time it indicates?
9:24
